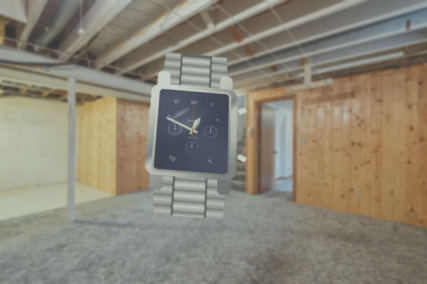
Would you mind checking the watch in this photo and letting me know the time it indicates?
12:49
